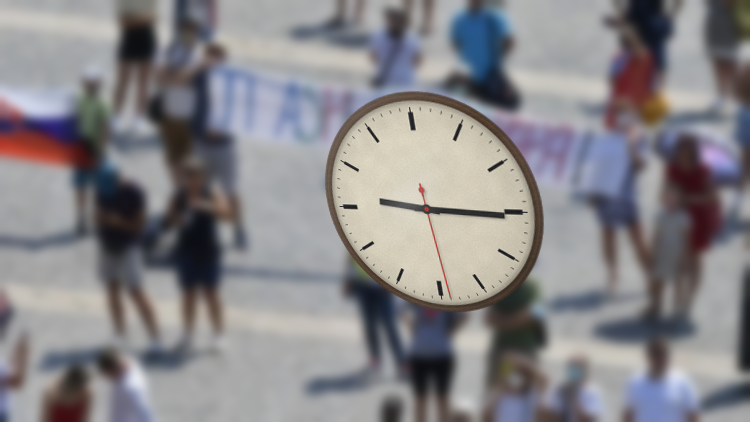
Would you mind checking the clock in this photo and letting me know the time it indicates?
9:15:29
